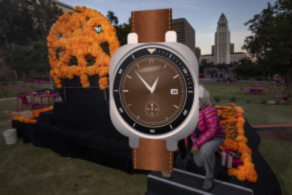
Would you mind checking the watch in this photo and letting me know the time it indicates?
12:53
